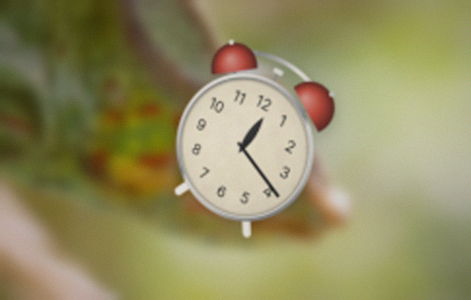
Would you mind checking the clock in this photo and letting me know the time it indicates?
12:19
